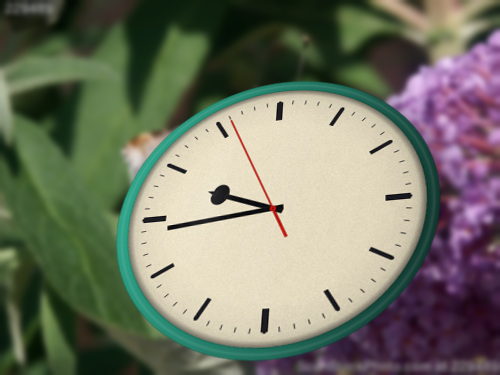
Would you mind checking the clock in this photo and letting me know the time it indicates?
9:43:56
